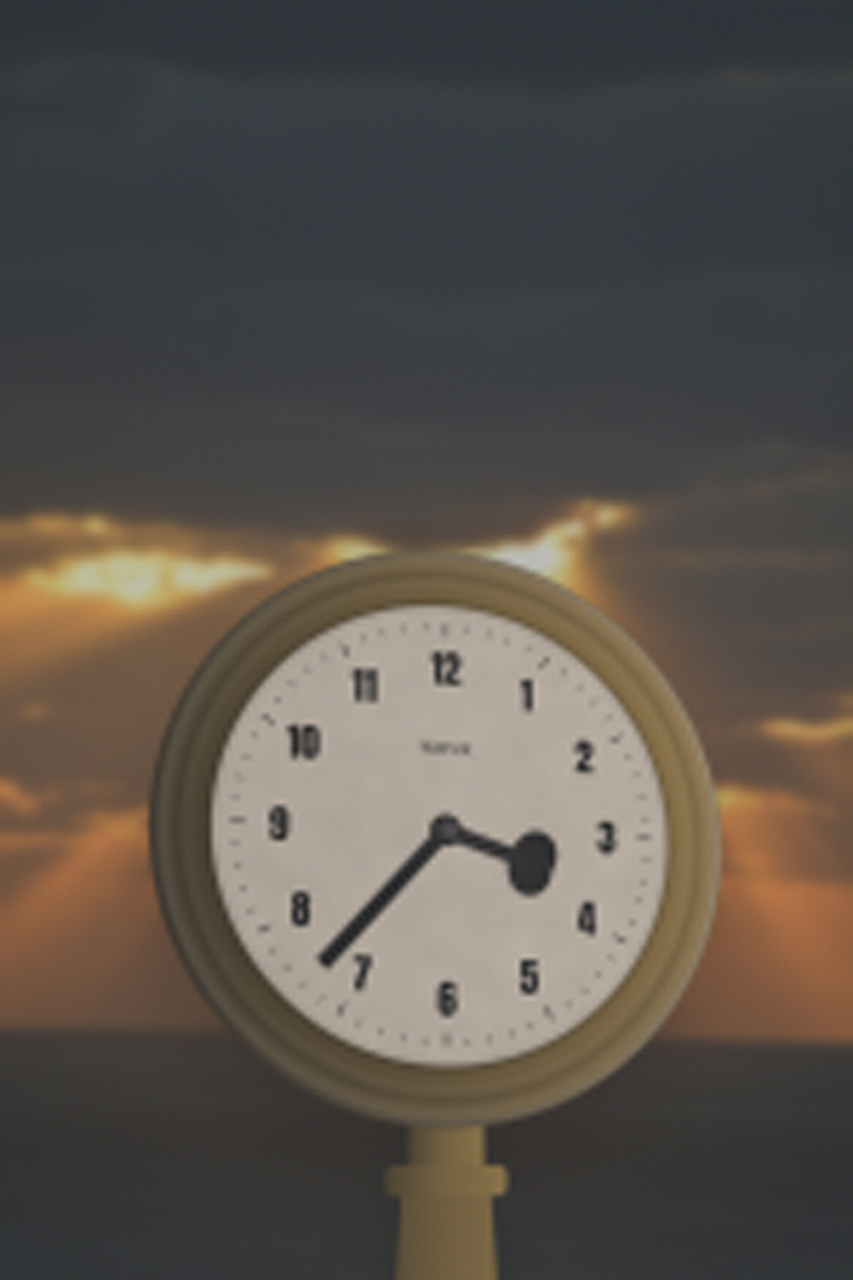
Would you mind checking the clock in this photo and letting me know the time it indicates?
3:37
